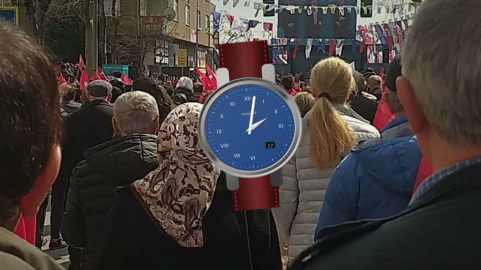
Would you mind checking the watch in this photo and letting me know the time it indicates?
2:02
